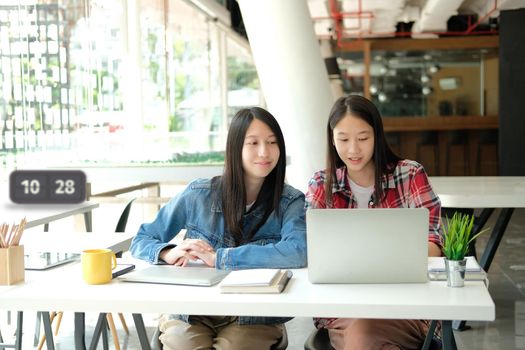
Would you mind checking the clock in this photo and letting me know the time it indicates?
10:28
